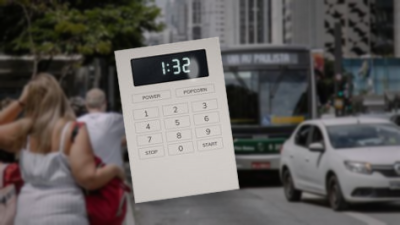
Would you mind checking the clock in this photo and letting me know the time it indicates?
1:32
